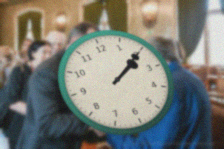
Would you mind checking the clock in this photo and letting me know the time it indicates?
2:10
